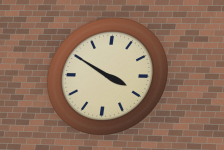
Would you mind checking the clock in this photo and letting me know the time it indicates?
3:50
